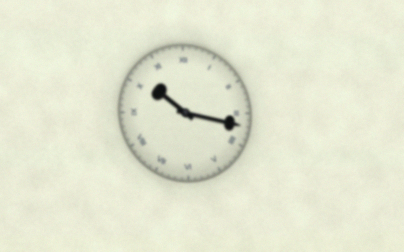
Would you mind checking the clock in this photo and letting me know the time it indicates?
10:17
